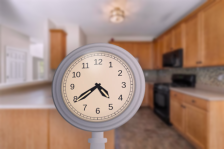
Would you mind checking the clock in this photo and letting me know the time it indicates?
4:39
